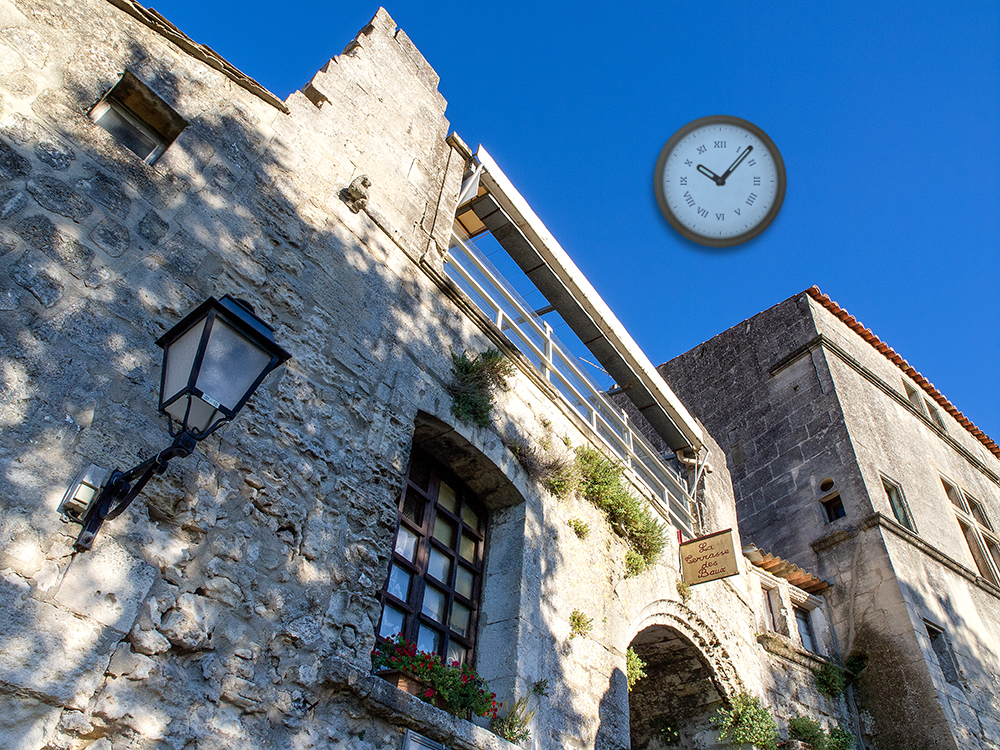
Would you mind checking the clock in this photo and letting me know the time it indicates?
10:07
